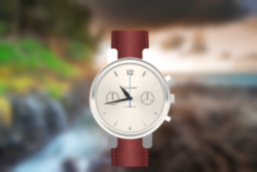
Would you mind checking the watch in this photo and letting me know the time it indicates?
10:43
